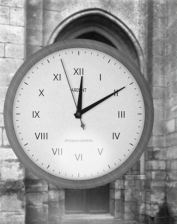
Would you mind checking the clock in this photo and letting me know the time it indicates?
12:09:57
